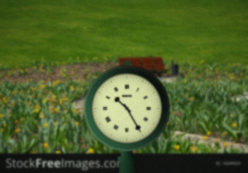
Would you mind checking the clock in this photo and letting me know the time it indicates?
10:25
